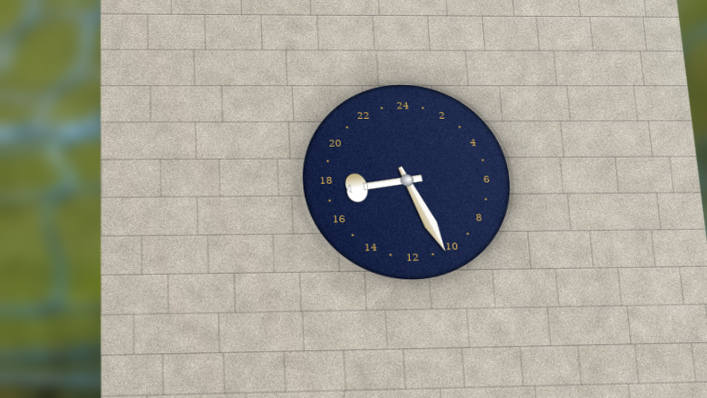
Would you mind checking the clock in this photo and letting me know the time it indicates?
17:26
